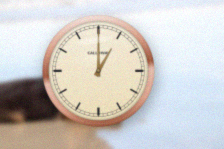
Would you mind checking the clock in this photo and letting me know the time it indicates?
1:00
